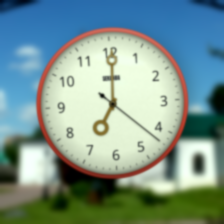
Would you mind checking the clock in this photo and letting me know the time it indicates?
7:00:22
